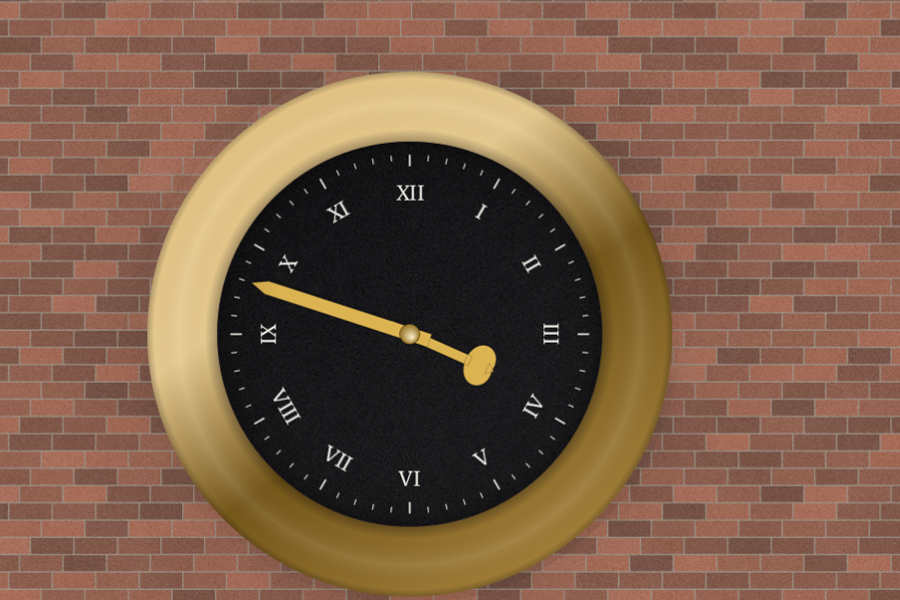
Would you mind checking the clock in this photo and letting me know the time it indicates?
3:48
